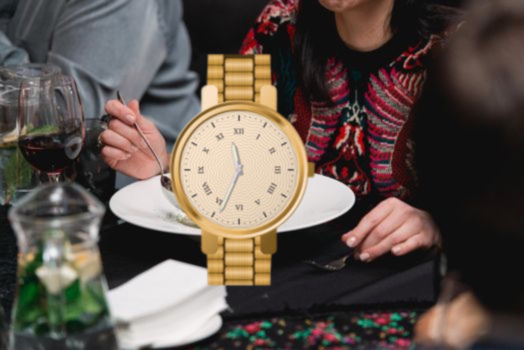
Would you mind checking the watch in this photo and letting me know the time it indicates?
11:34
